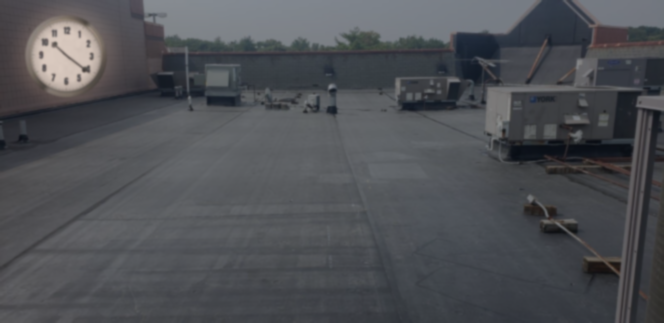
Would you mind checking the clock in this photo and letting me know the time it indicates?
10:21
